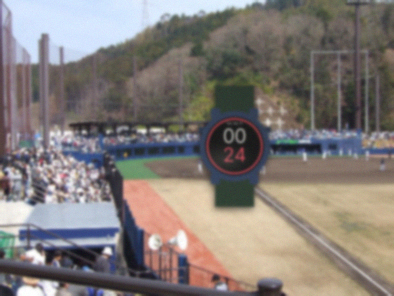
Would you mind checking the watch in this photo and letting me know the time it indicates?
0:24
